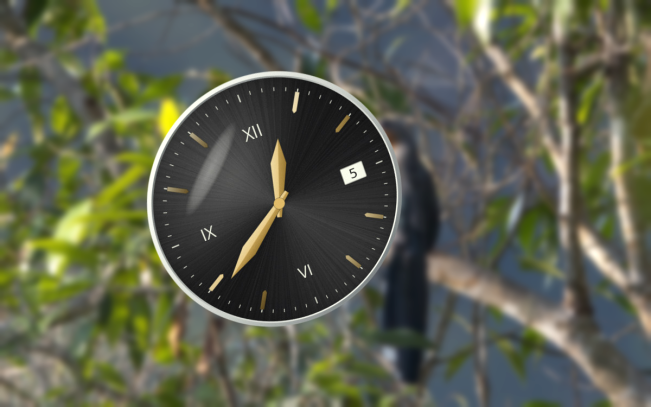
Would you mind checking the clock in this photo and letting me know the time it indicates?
12:39
